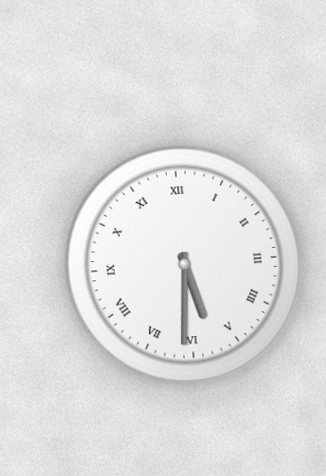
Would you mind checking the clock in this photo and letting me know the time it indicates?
5:31
